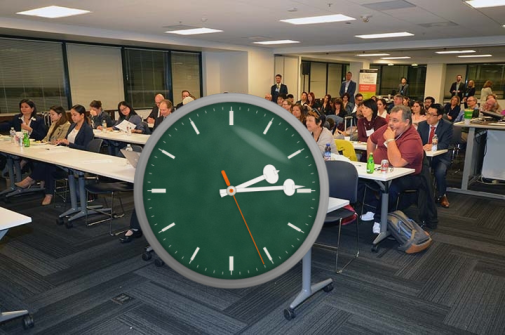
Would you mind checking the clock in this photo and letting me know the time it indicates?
2:14:26
